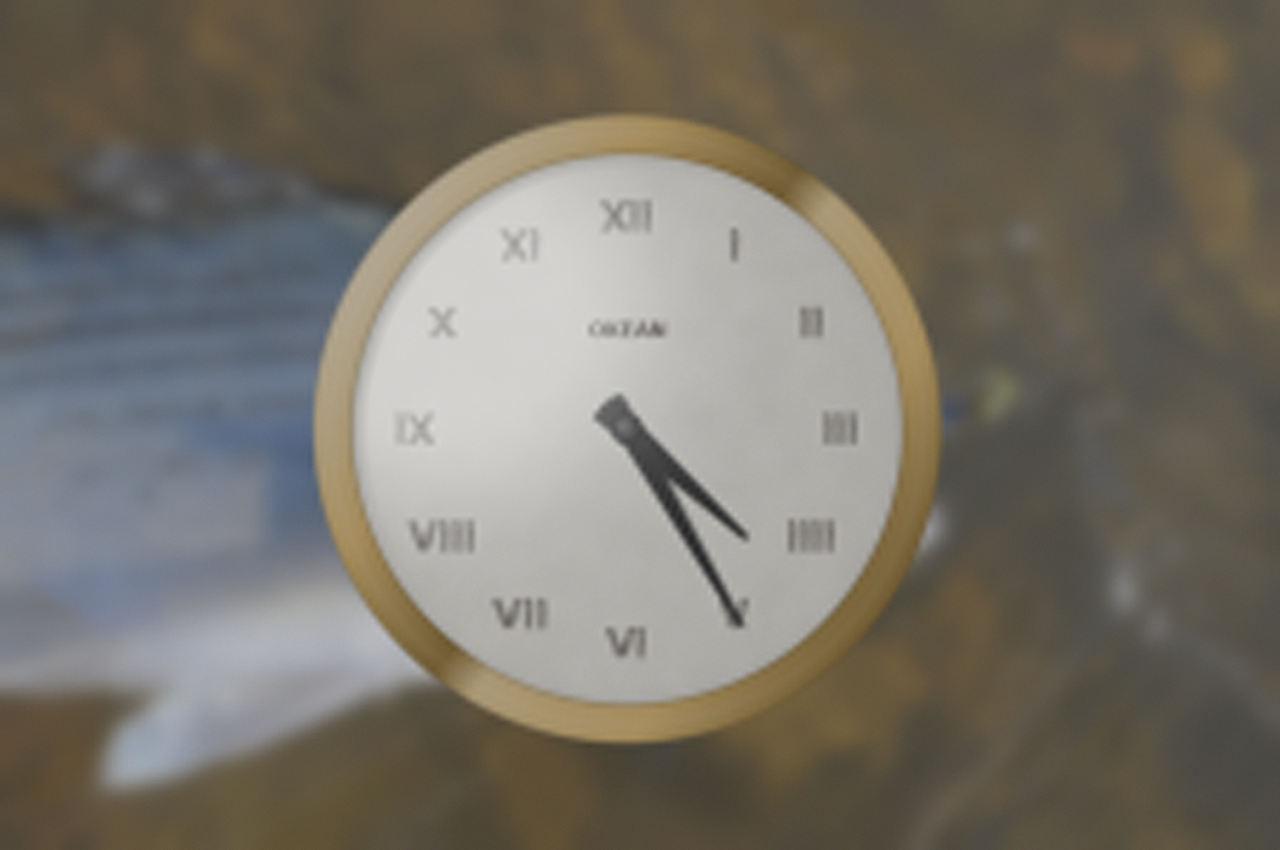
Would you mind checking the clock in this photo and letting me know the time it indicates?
4:25
